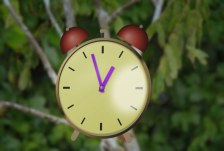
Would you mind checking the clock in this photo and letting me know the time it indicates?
12:57
